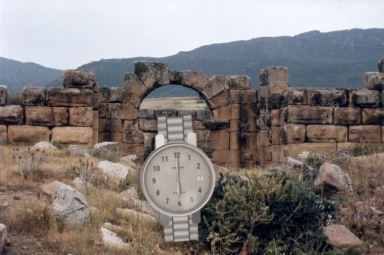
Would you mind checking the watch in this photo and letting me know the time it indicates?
6:00
